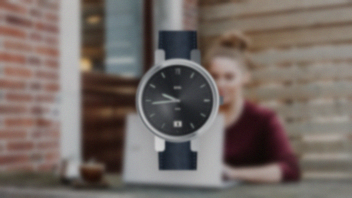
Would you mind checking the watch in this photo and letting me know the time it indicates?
9:44
